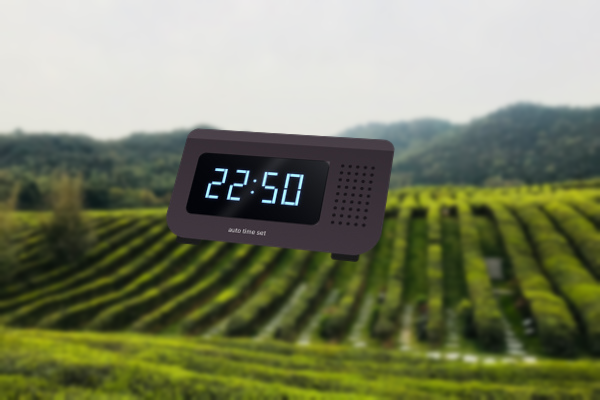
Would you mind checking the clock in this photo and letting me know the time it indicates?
22:50
